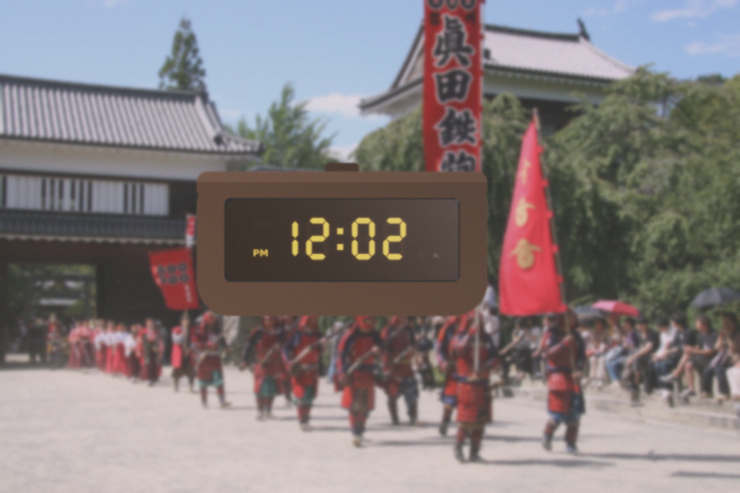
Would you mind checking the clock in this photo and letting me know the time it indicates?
12:02
